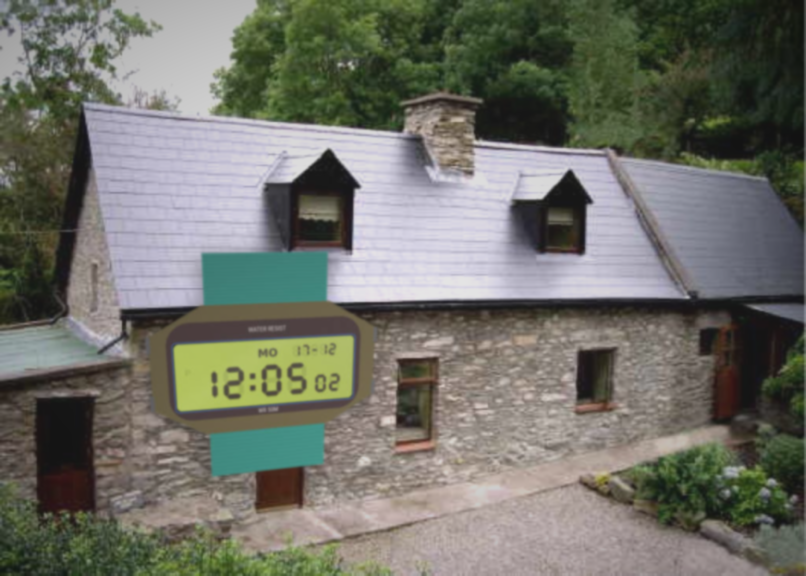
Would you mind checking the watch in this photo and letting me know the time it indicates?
12:05:02
